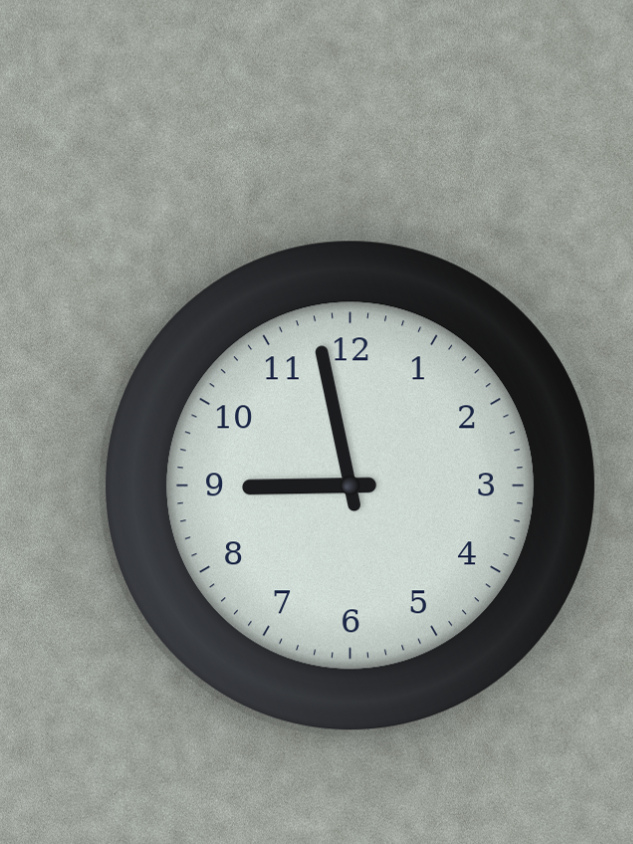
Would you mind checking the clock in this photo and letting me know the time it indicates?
8:58
